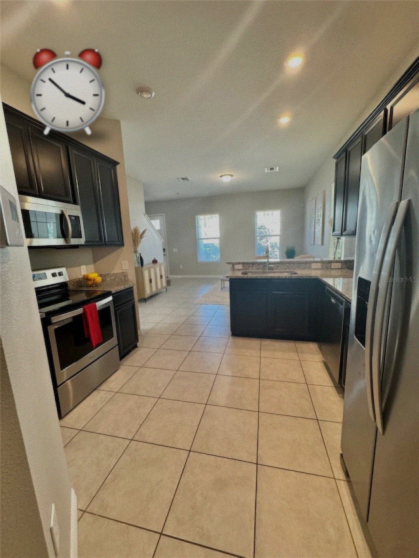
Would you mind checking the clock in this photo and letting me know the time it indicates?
3:52
